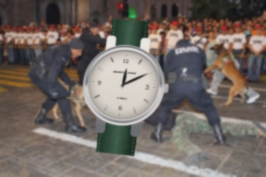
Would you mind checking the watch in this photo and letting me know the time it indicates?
12:10
